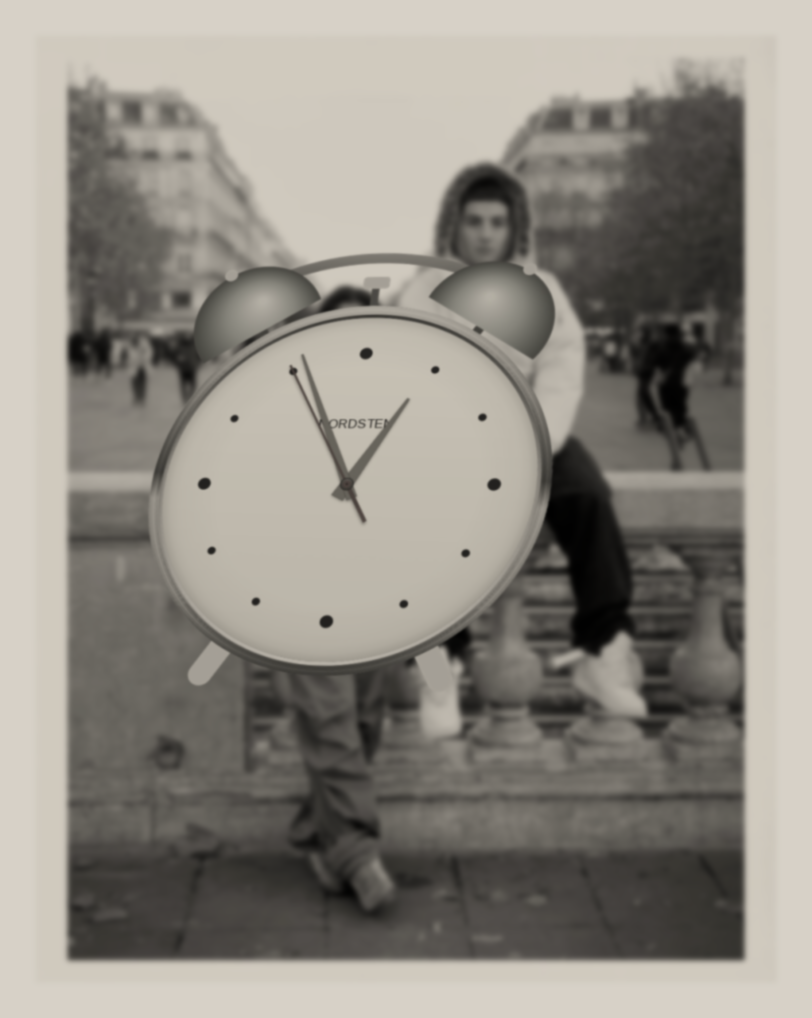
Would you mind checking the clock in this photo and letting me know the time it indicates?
12:55:55
